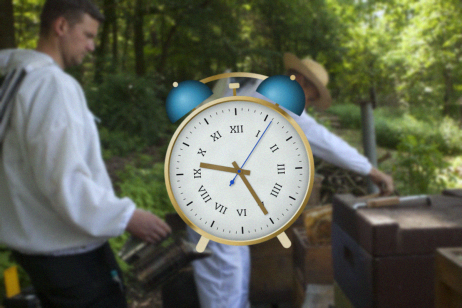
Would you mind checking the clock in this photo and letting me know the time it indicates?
9:25:06
